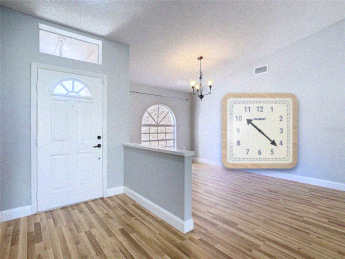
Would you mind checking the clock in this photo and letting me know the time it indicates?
10:22
